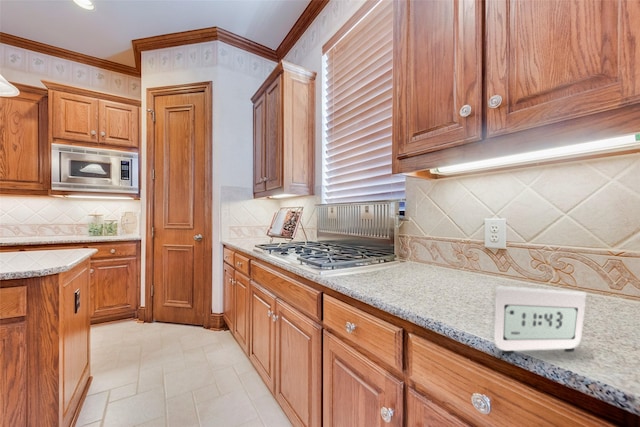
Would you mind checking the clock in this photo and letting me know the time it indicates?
11:43
